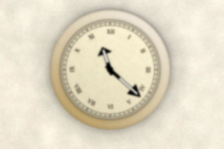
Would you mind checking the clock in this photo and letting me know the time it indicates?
11:22
